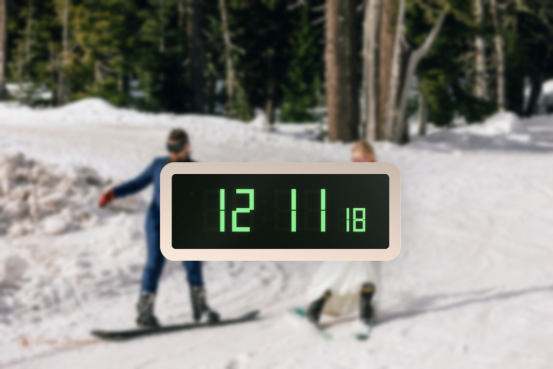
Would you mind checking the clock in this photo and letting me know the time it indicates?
12:11:18
